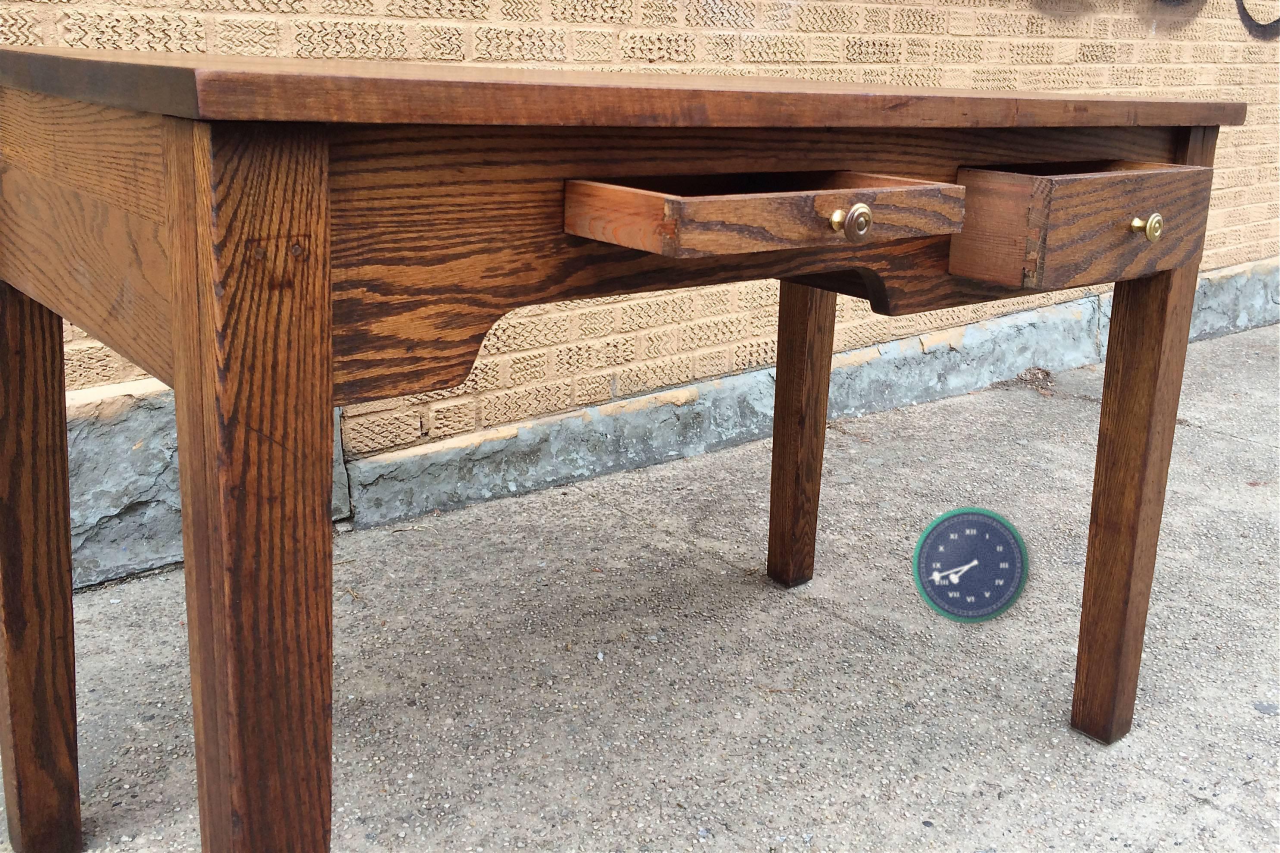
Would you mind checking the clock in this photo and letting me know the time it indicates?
7:42
